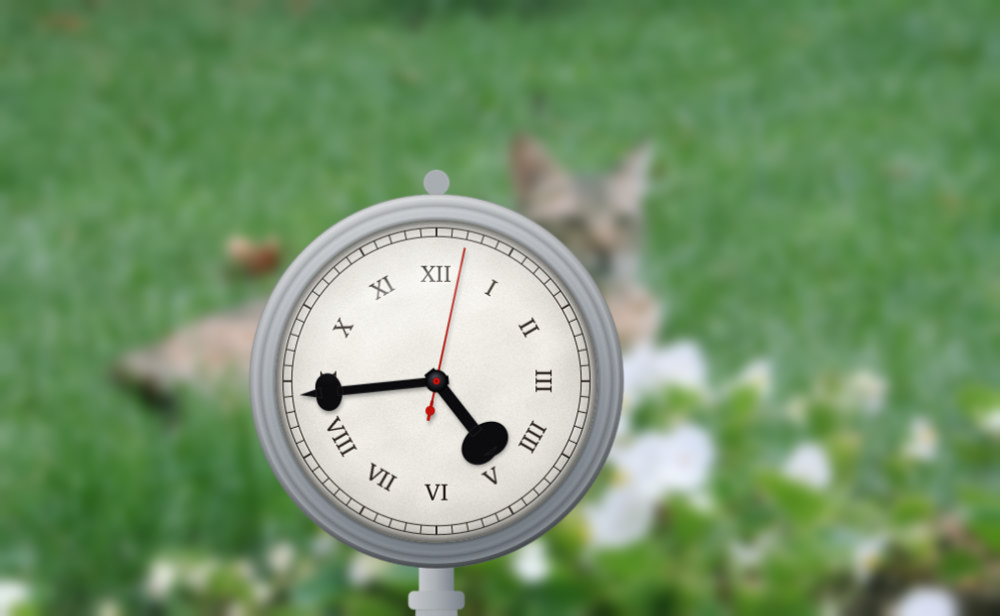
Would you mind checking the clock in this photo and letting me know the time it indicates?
4:44:02
